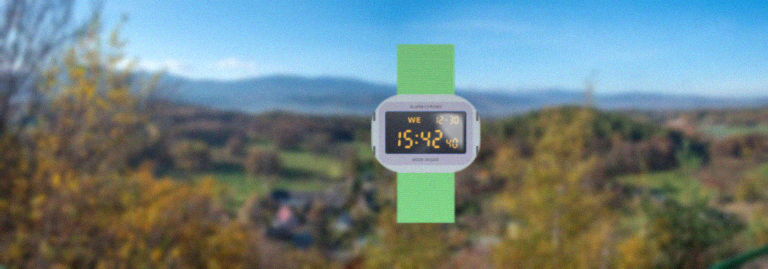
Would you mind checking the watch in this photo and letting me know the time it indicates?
15:42:40
